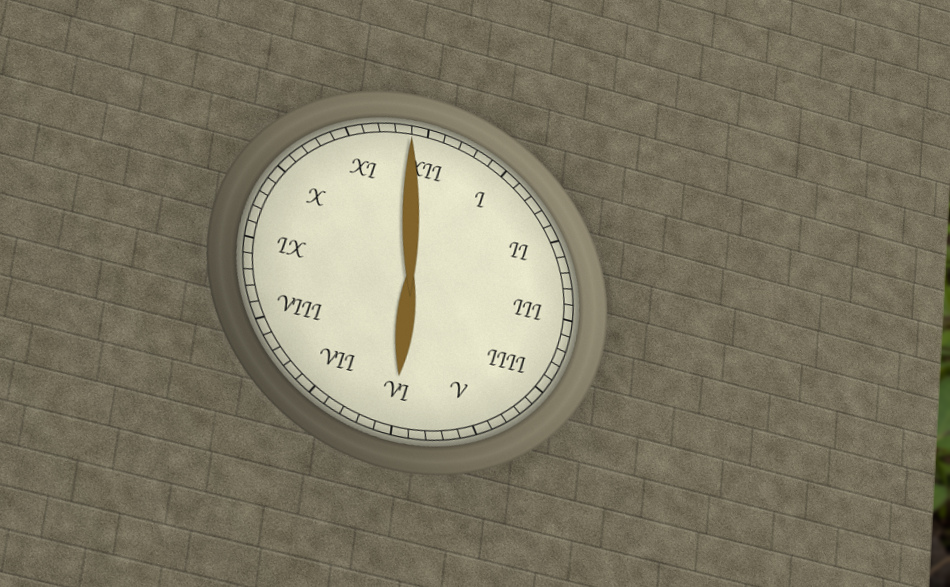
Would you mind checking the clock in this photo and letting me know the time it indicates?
5:59
